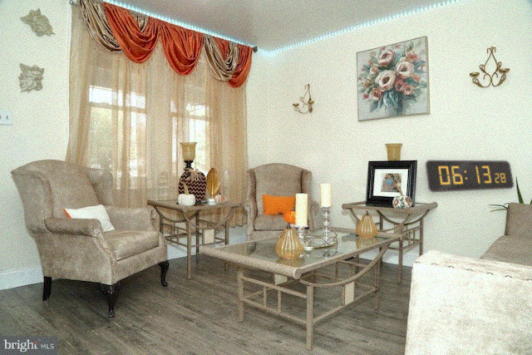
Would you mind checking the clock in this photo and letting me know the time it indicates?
6:13:28
